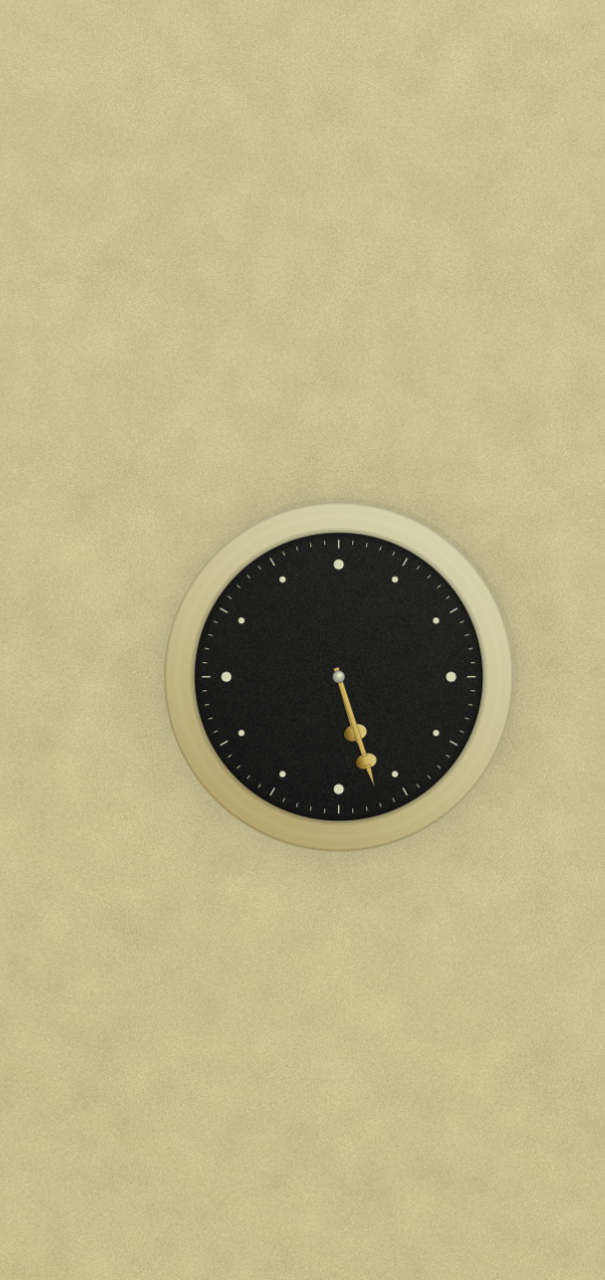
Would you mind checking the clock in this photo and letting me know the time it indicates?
5:27
